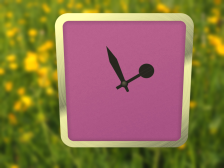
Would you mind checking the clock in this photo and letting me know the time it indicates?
1:56
